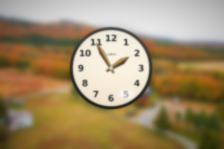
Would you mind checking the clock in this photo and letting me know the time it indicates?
1:55
